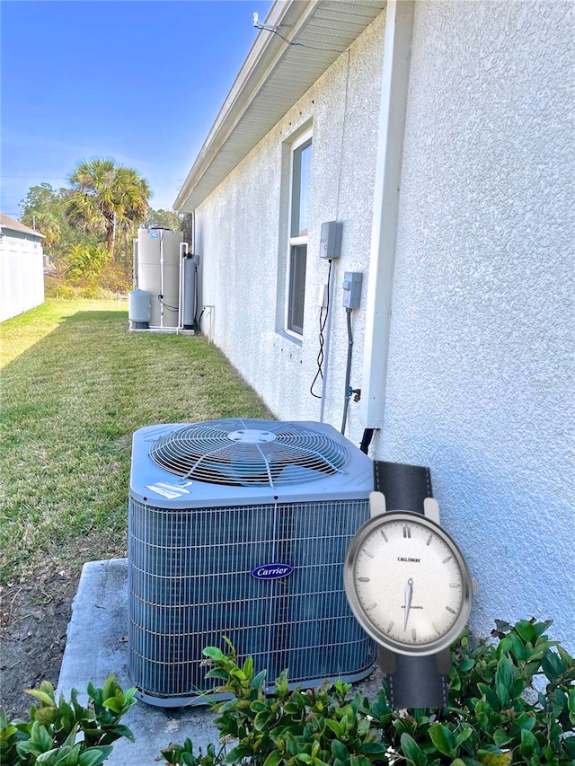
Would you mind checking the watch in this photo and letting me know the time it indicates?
6:32
